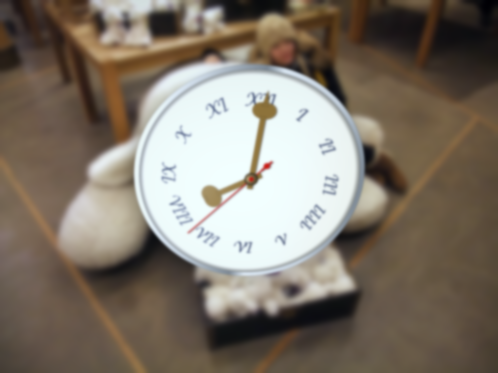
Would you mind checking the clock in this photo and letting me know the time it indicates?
8:00:37
